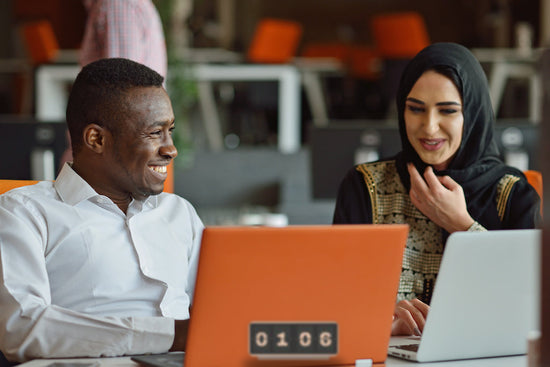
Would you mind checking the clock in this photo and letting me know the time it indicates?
1:06
